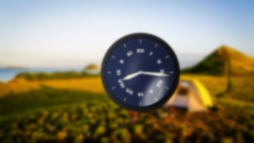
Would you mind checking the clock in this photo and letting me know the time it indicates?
8:16
